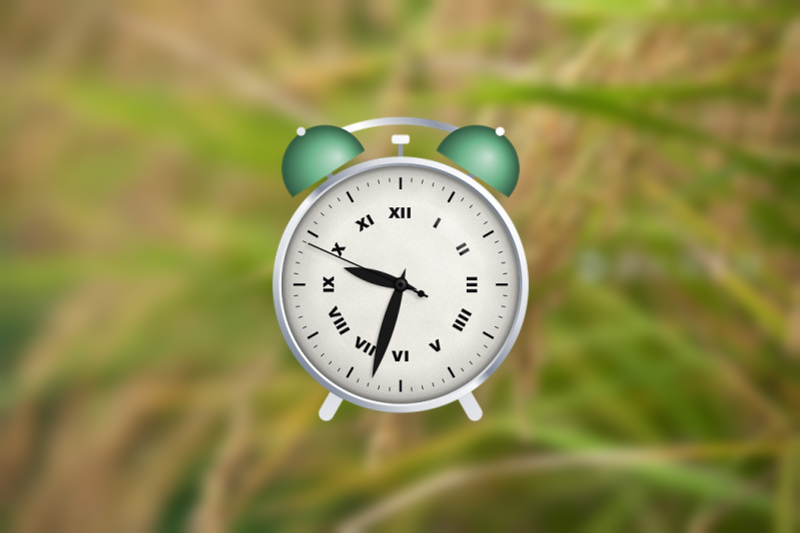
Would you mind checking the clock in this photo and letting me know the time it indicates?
9:32:49
